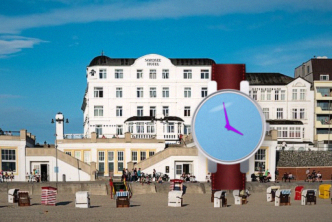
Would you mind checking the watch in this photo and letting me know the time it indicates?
3:58
